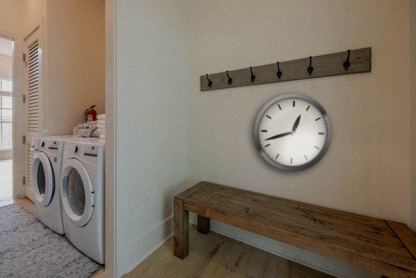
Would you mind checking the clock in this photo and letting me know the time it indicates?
12:42
